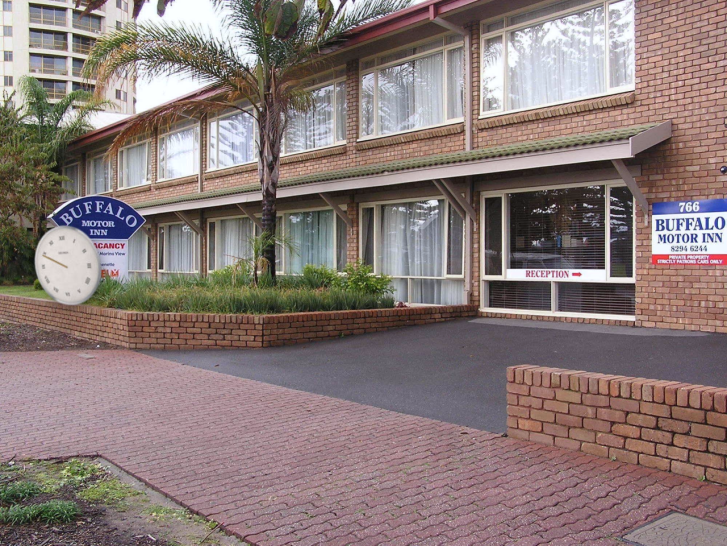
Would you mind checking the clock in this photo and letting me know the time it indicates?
9:49
